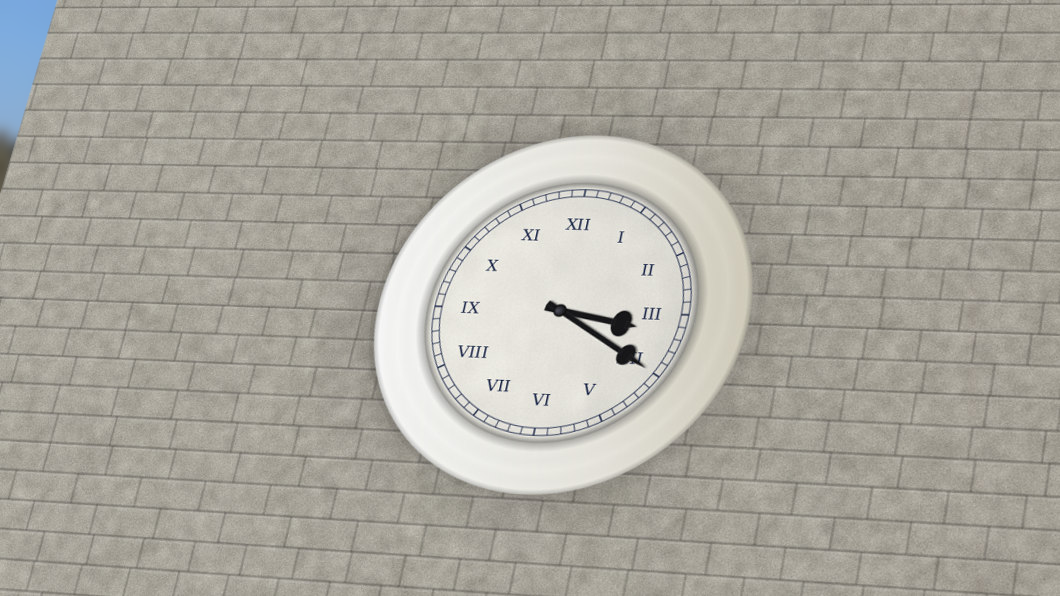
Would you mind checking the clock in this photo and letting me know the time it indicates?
3:20
